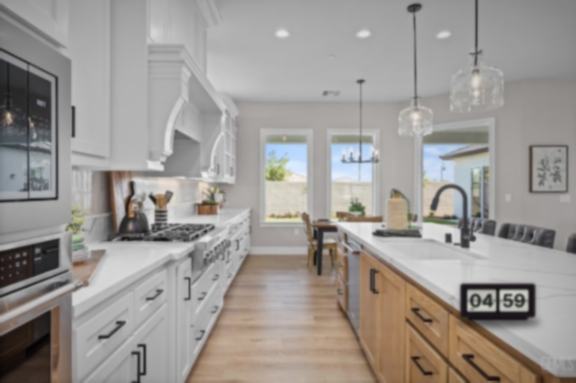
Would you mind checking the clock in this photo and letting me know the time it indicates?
4:59
